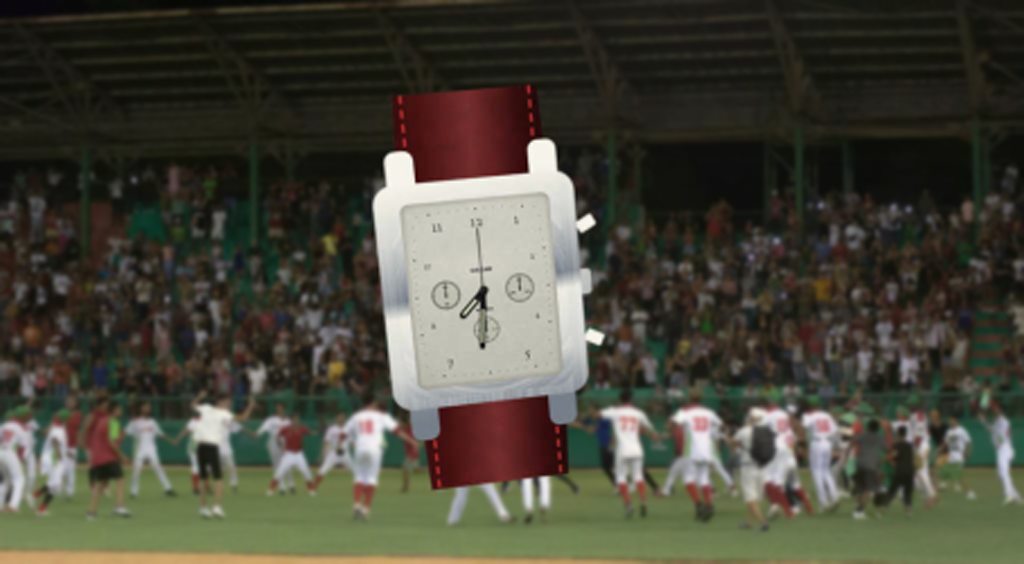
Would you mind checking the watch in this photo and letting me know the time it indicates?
7:31
